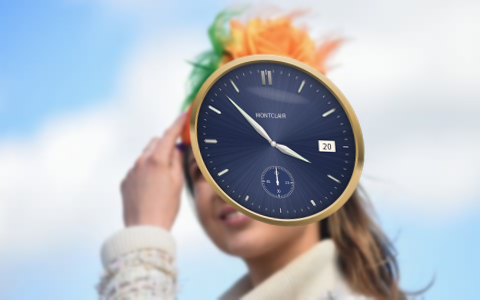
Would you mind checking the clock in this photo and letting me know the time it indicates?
3:53
